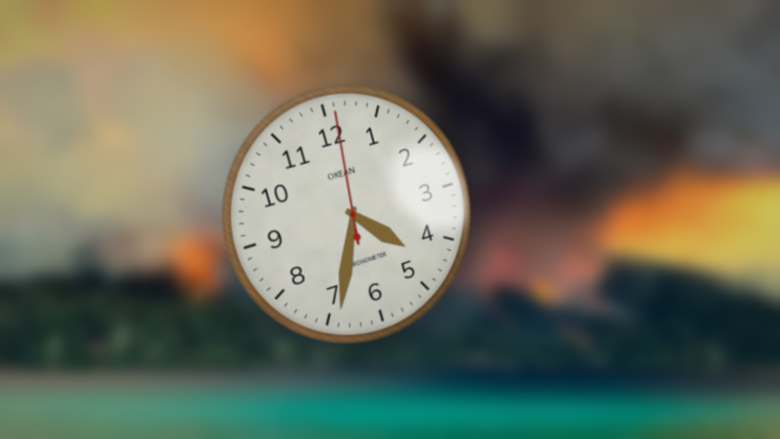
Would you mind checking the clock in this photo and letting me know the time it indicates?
4:34:01
